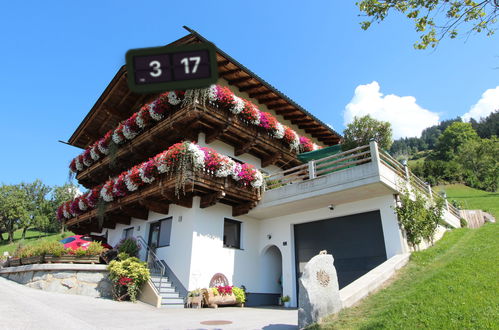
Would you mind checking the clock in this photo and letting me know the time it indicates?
3:17
